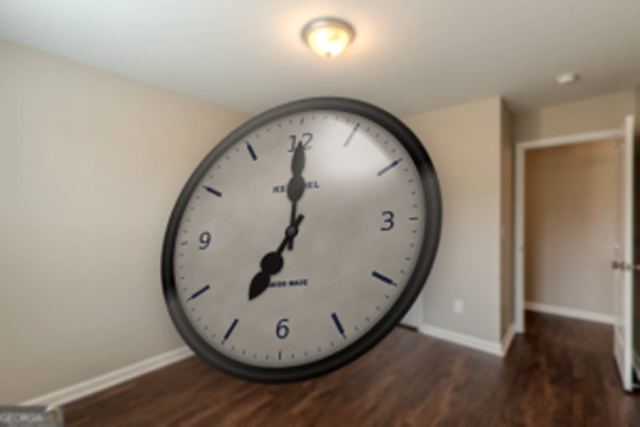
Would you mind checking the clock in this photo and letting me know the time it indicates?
7:00
